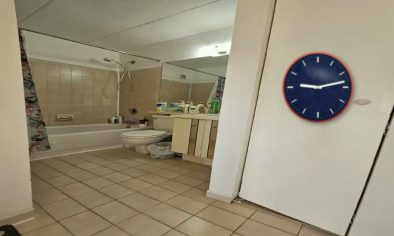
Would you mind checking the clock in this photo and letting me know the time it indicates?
9:13
